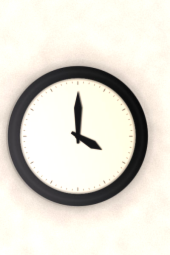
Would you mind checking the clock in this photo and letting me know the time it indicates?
4:00
